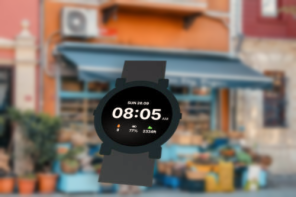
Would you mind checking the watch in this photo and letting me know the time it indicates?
8:05
